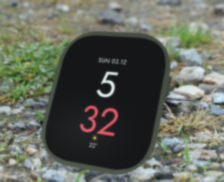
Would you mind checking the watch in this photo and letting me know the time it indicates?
5:32
